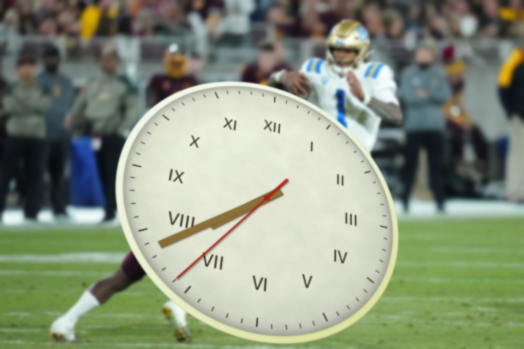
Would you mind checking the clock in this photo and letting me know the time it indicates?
7:38:36
